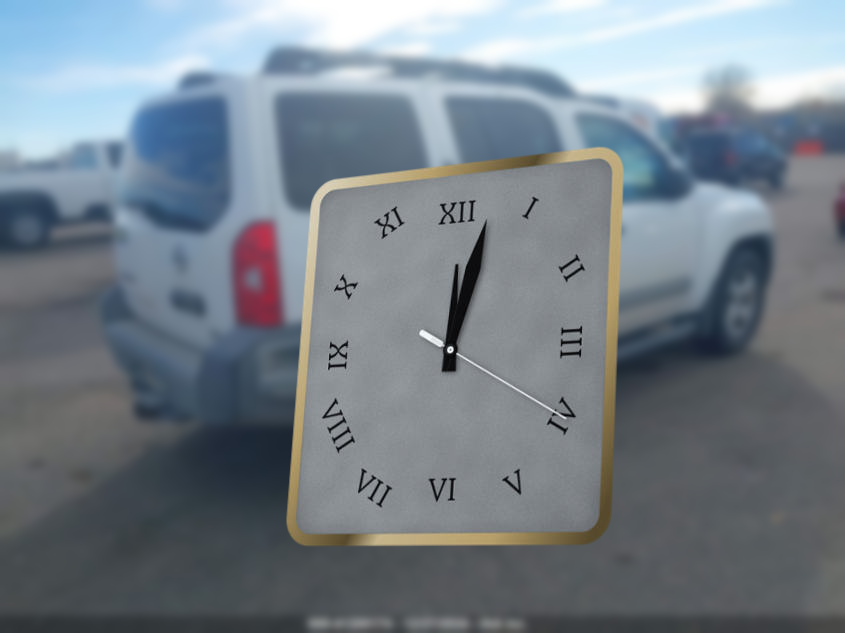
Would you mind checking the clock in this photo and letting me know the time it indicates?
12:02:20
